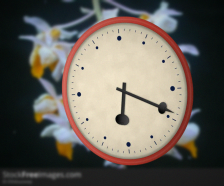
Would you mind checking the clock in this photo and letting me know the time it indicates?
6:19
